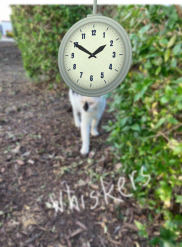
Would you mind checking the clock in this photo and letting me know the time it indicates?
1:50
